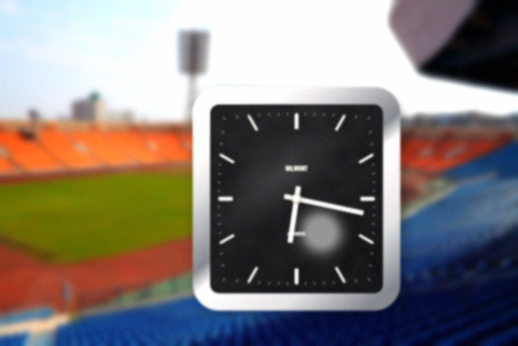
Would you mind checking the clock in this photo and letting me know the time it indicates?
6:17
